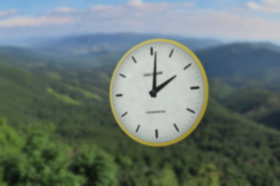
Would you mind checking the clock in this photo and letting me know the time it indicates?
2:01
